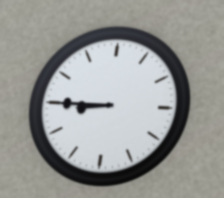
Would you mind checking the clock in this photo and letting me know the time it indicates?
8:45
